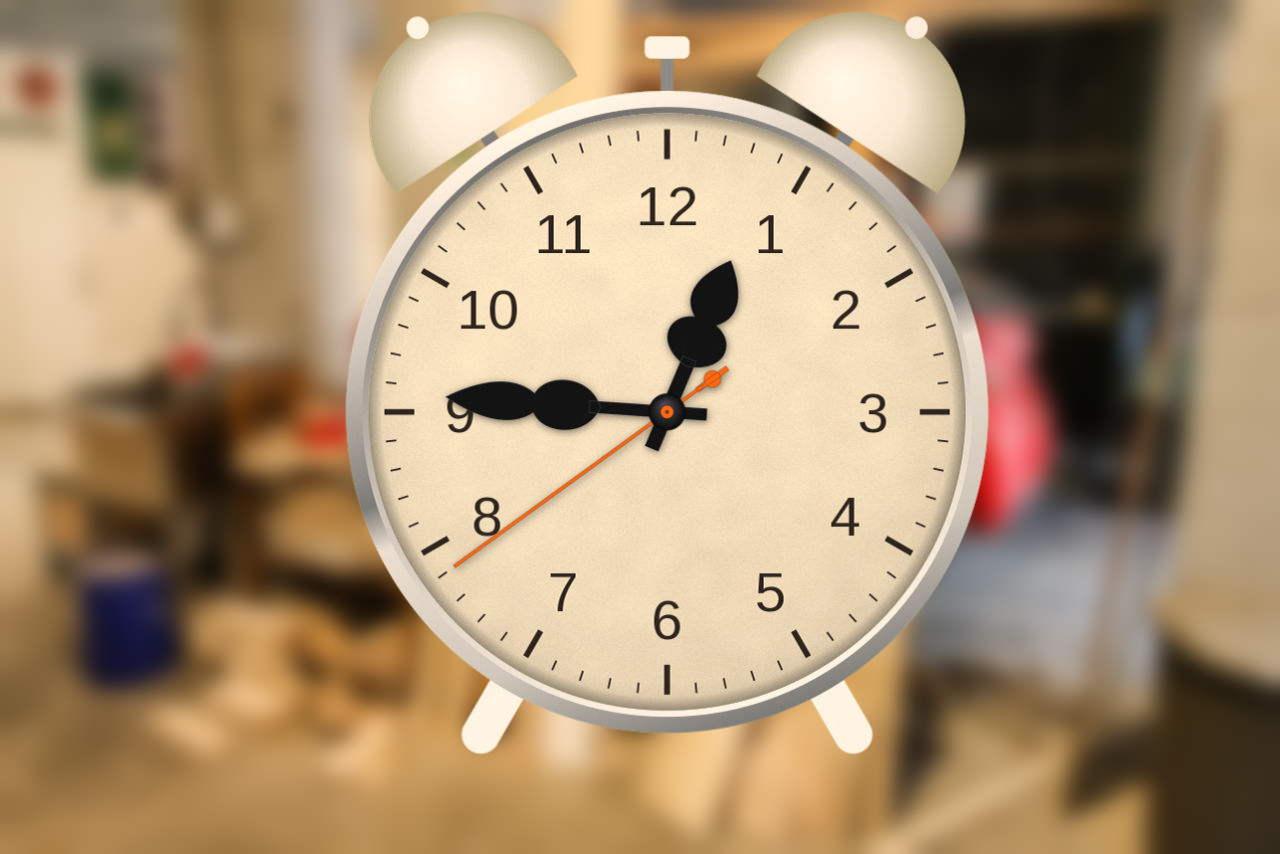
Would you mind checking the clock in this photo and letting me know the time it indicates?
12:45:39
